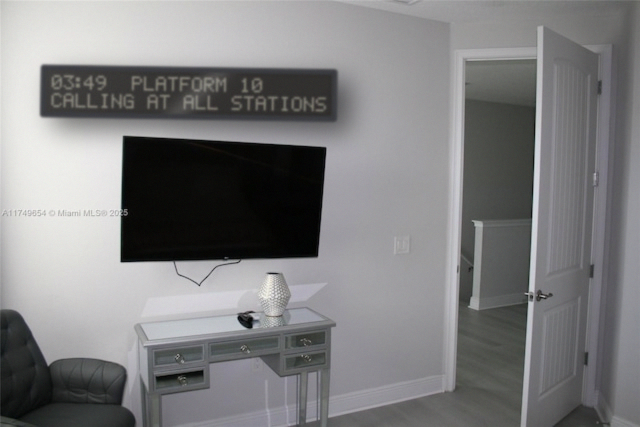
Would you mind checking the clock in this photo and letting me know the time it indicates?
3:49
